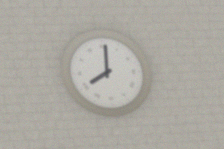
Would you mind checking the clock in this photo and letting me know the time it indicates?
8:01
